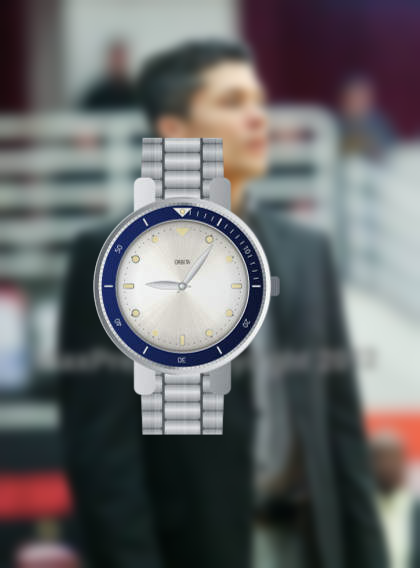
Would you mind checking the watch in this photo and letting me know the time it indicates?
9:06
